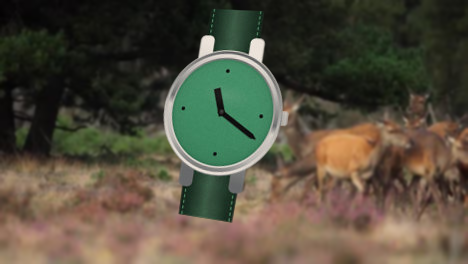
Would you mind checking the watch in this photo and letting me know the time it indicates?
11:20
